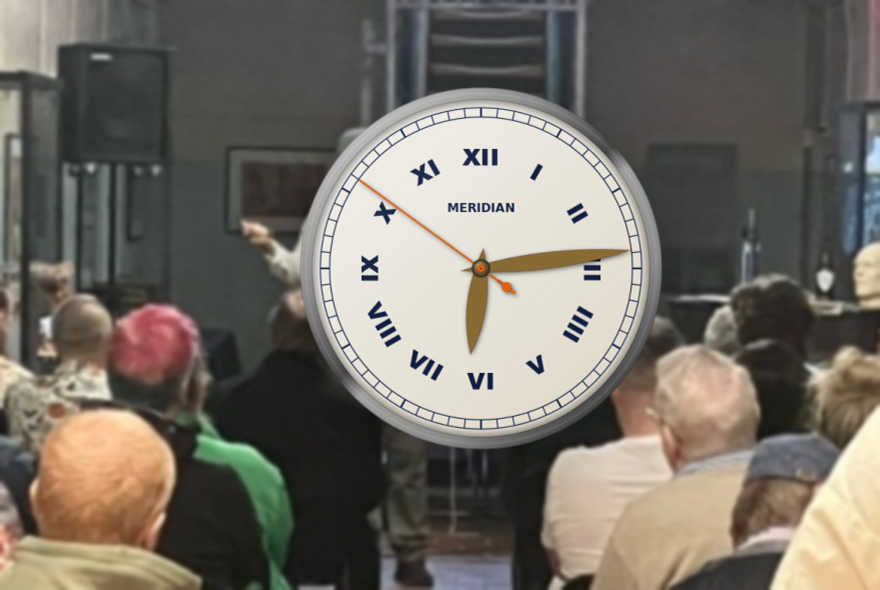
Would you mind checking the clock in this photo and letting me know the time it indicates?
6:13:51
